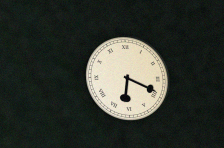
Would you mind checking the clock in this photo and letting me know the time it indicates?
6:19
